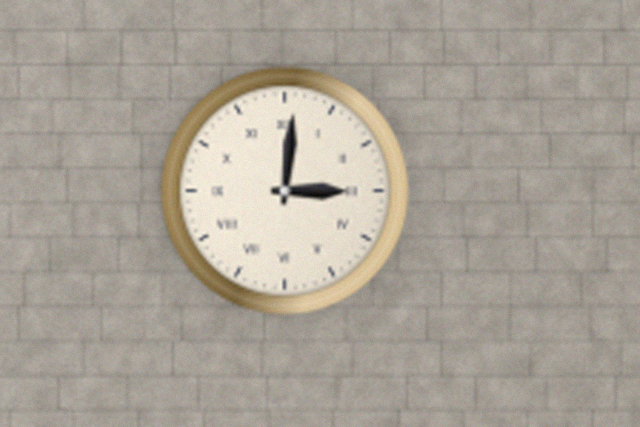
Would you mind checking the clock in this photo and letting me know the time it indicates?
3:01
